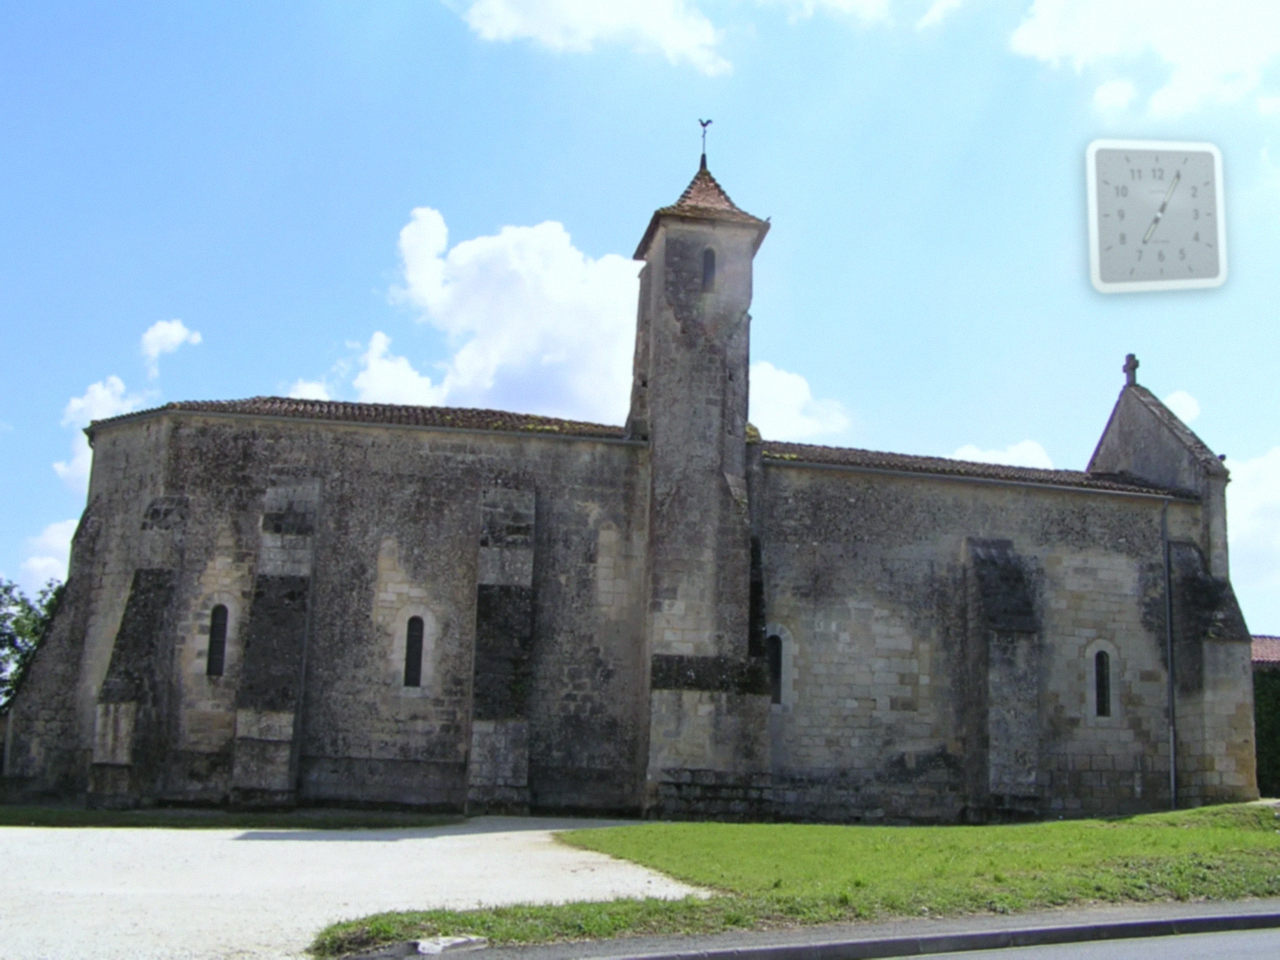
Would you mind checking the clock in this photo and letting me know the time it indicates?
7:05
